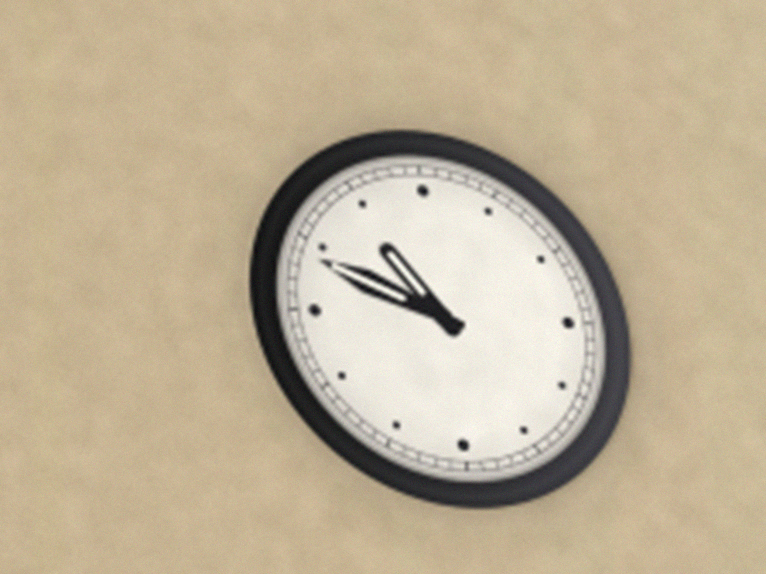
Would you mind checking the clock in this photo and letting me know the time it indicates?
10:49
